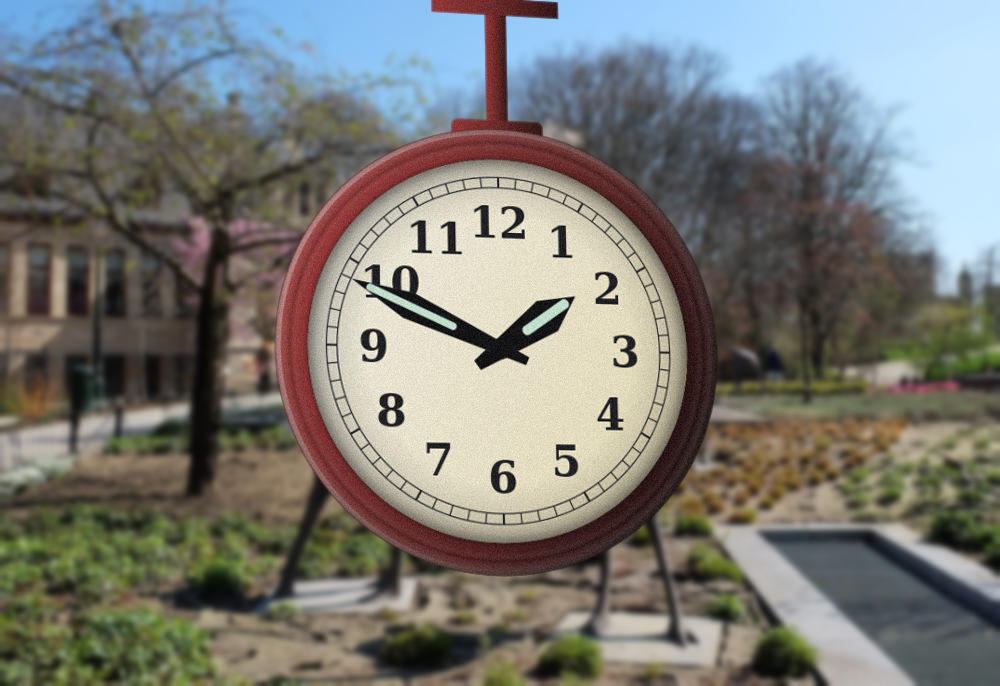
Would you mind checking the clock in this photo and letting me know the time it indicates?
1:49
